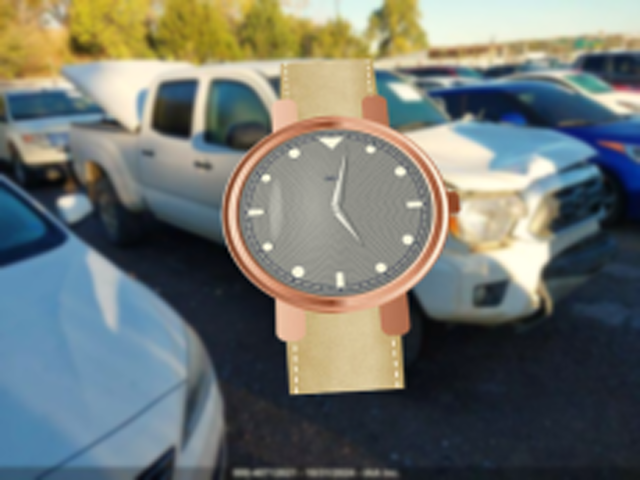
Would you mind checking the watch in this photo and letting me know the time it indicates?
5:02
